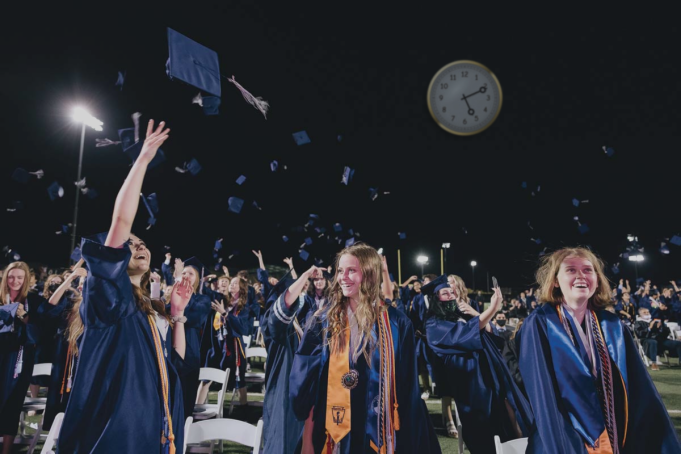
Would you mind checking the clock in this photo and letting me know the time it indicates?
5:11
